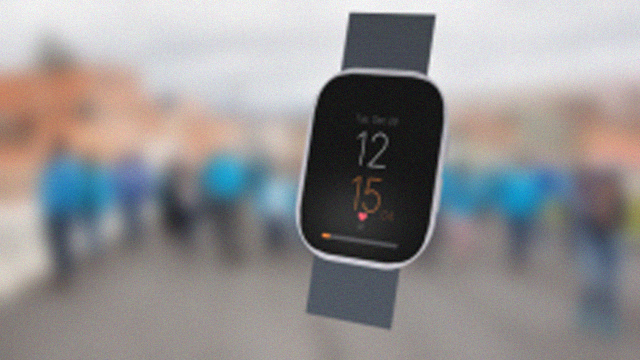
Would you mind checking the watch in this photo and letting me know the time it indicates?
12:15
